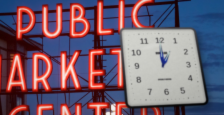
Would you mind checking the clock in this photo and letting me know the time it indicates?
1:00
